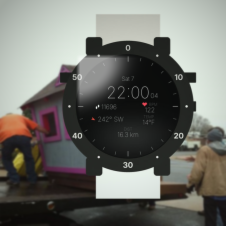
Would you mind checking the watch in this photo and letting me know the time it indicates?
22:00
